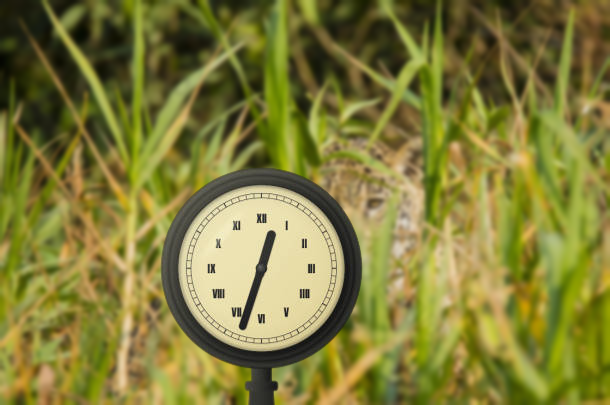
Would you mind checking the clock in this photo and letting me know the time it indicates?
12:33
